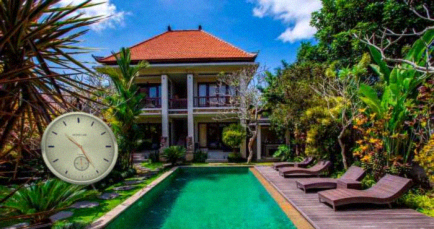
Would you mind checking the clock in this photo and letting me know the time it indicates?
10:25
